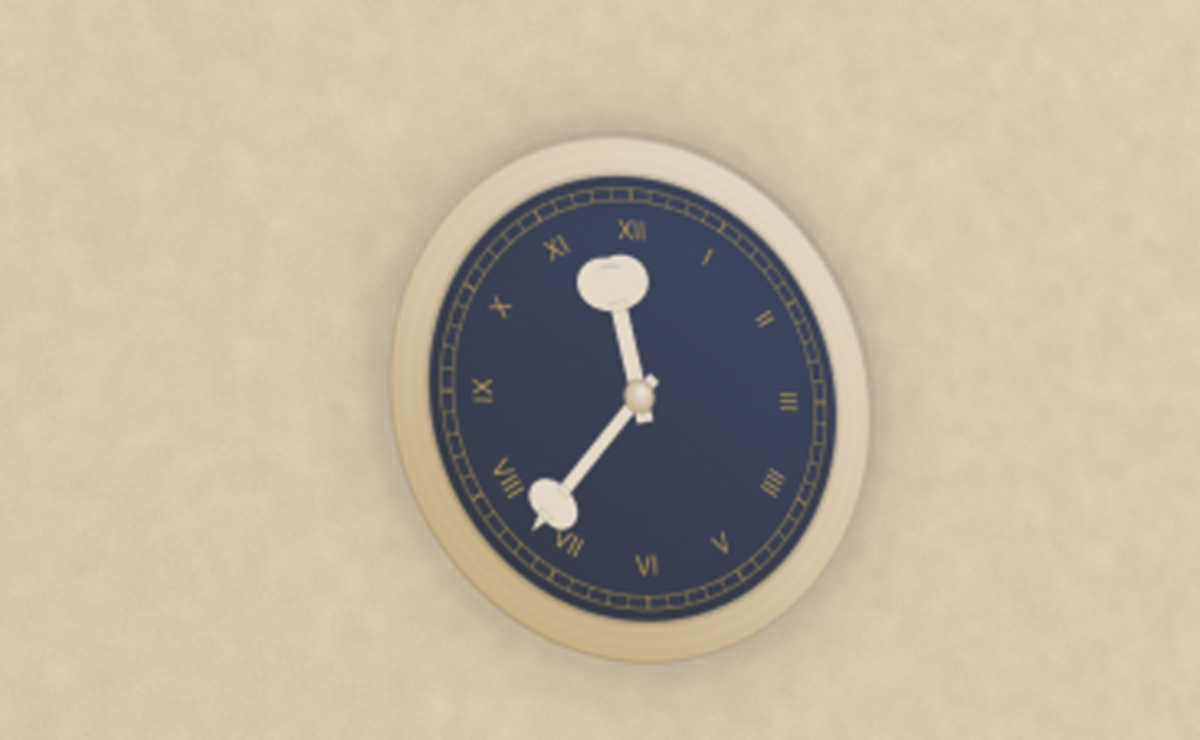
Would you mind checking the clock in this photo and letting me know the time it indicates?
11:37
